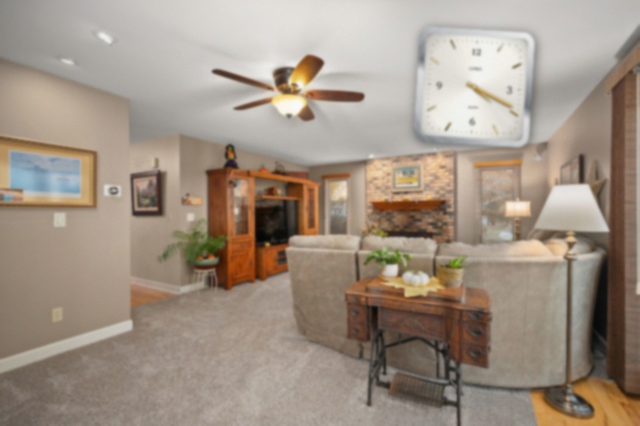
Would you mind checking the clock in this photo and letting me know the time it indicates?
4:19
